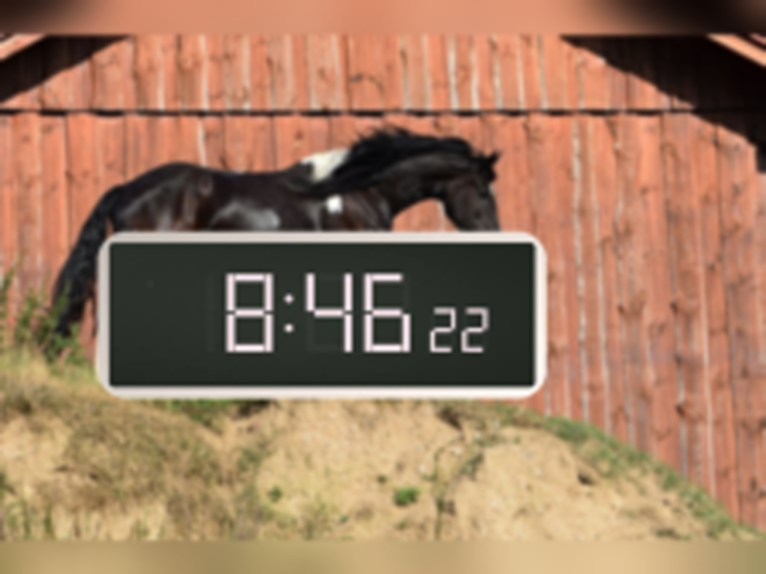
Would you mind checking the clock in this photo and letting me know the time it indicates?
8:46:22
